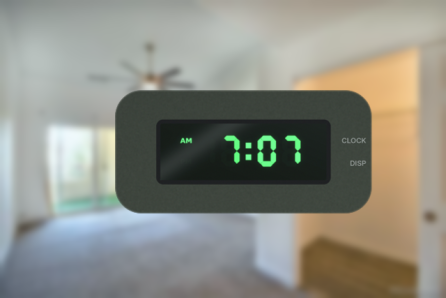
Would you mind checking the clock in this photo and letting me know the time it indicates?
7:07
